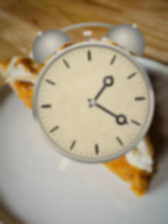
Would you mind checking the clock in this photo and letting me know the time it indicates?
1:21
